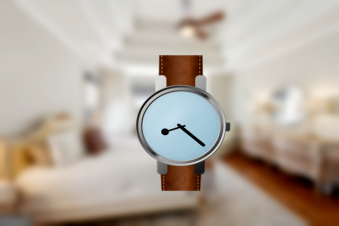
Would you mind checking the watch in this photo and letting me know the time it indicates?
8:22
